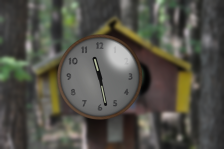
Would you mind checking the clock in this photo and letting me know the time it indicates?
11:28
